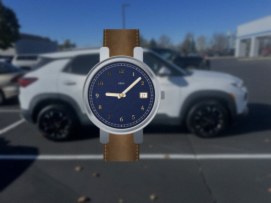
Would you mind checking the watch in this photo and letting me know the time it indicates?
9:08
